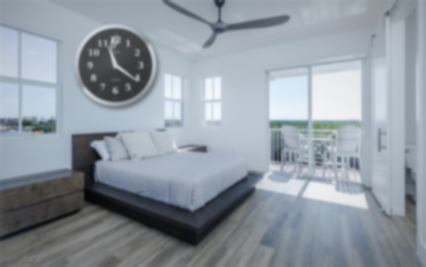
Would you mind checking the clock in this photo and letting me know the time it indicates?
11:21
